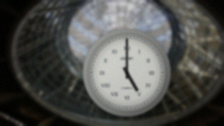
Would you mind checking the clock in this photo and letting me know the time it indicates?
5:00
